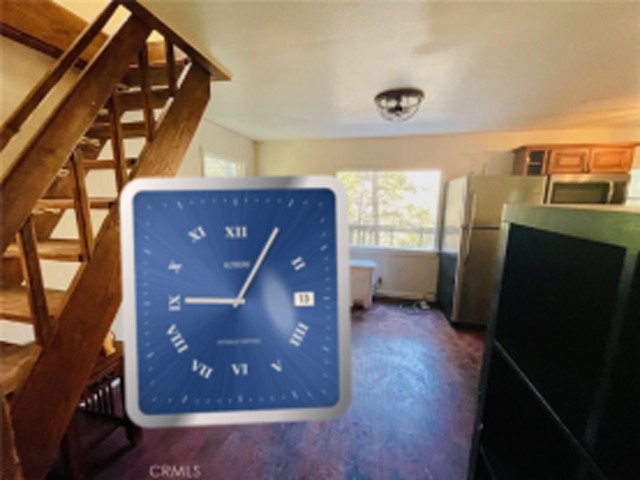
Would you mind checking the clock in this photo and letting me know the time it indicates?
9:05
